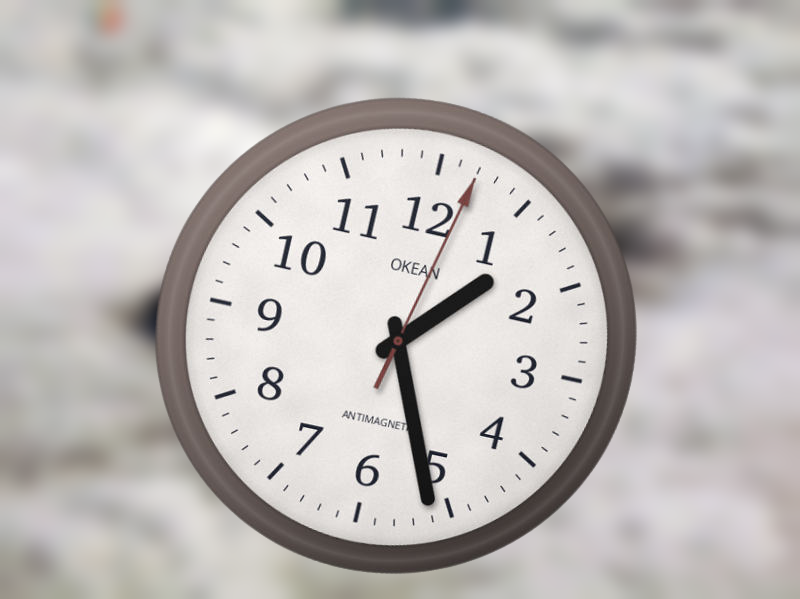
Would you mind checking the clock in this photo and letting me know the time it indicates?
1:26:02
